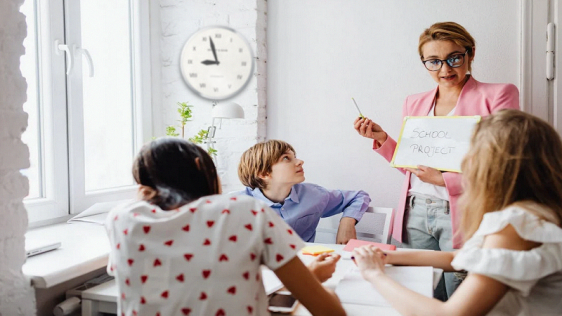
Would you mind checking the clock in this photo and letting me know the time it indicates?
8:57
